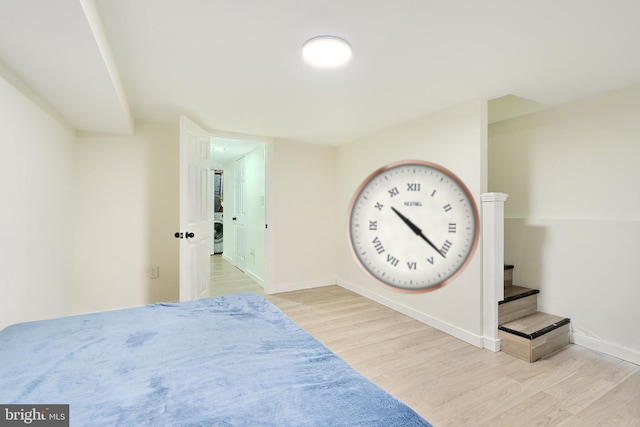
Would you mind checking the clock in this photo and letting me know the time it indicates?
10:22
